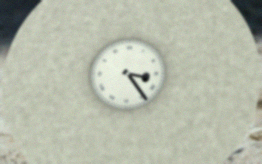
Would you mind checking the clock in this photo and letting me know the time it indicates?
3:24
